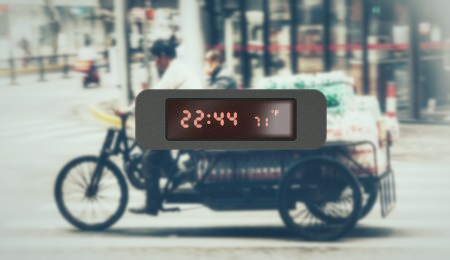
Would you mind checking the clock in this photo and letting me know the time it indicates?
22:44
